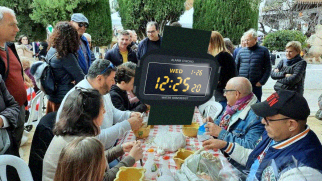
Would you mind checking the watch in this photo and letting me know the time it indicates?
12:25:20
